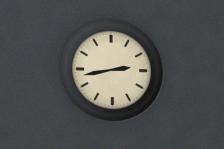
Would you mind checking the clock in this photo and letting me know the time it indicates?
2:43
